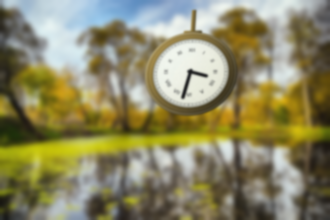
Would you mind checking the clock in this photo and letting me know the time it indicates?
3:32
